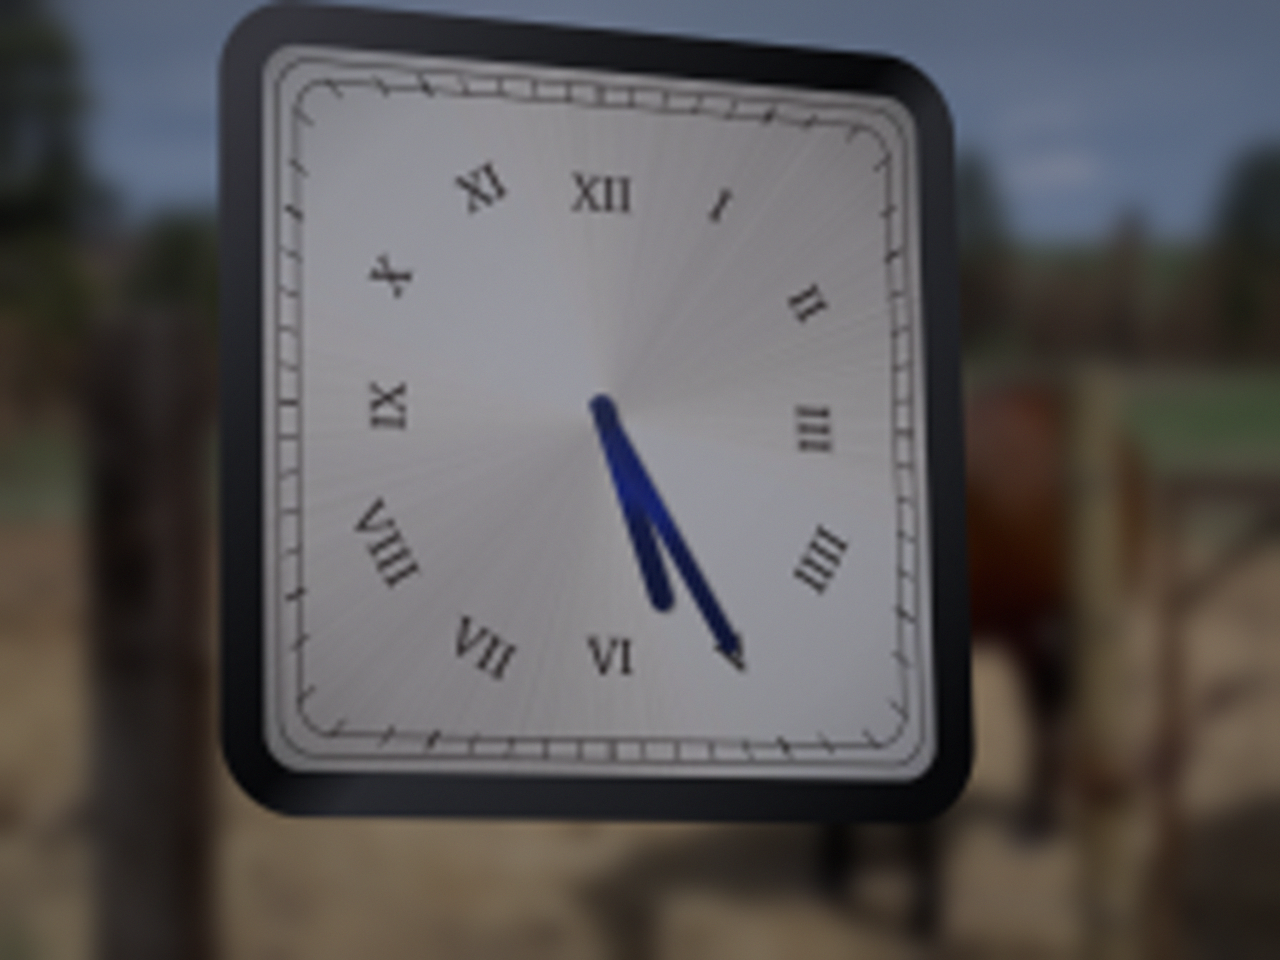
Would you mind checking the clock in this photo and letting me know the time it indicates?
5:25
